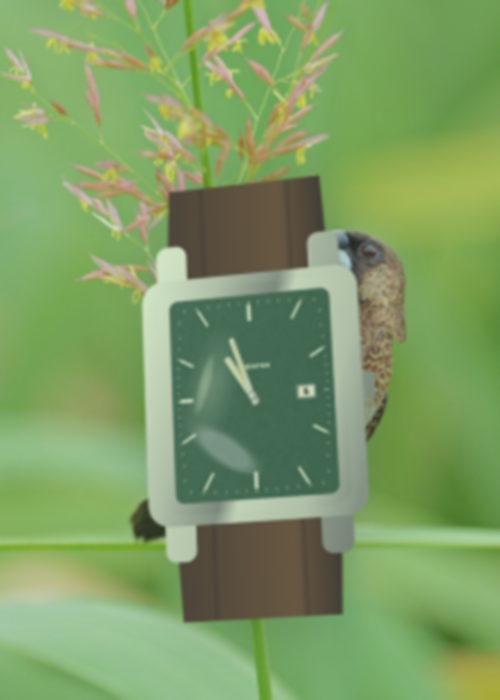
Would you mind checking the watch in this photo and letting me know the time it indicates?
10:57
